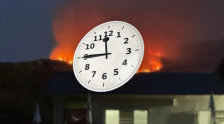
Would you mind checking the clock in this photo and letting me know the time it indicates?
11:45
